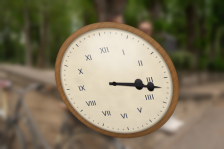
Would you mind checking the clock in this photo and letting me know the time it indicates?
3:17
